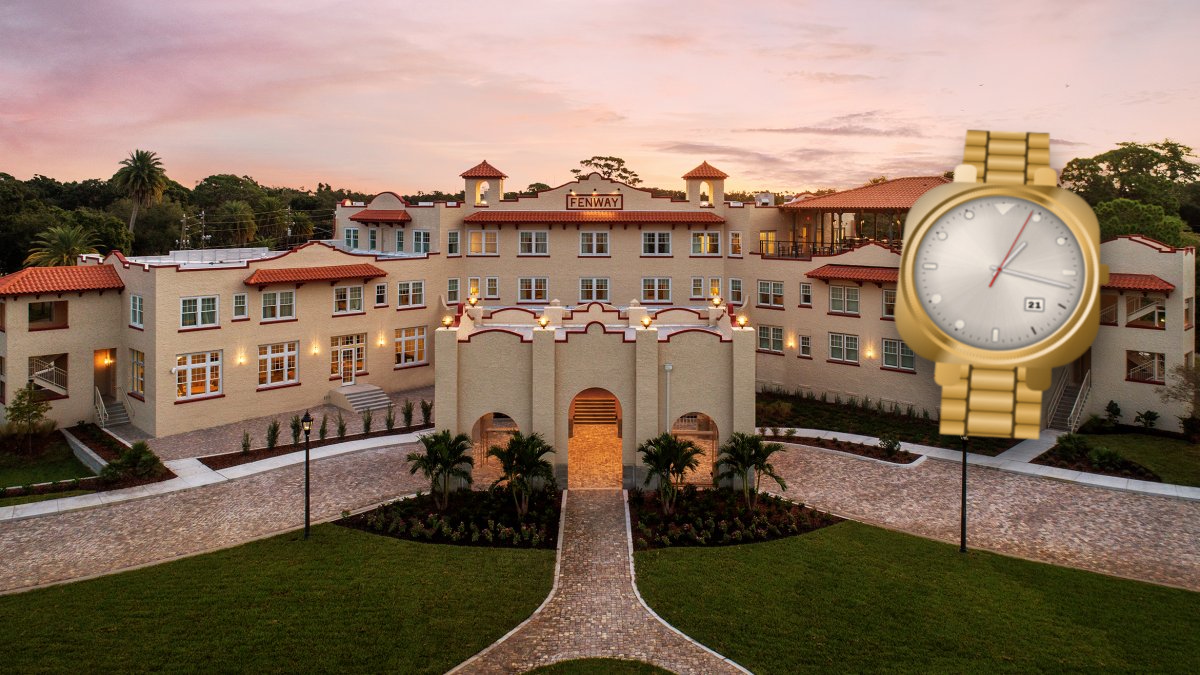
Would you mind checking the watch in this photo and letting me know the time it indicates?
1:17:04
